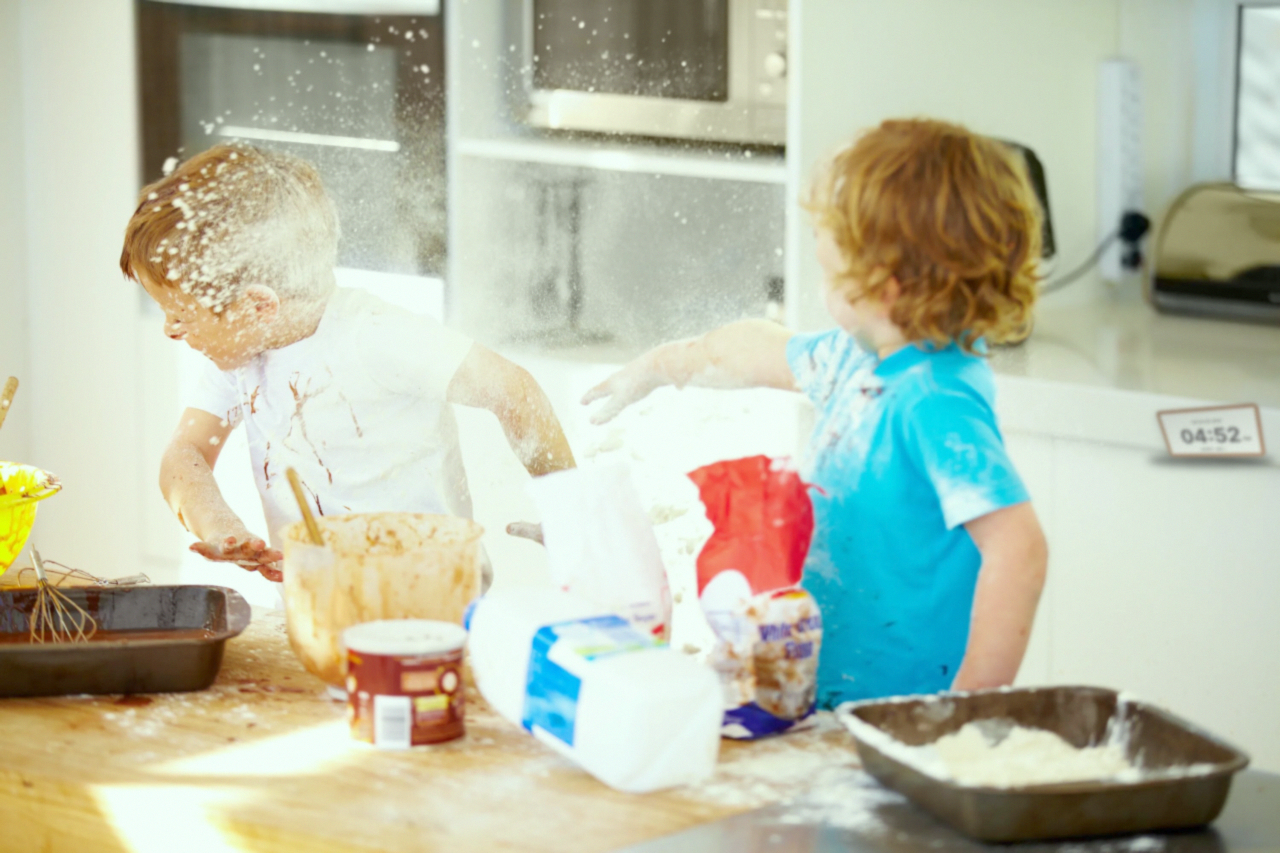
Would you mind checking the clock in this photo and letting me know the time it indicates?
4:52
